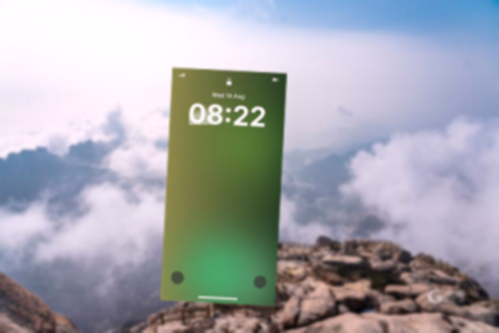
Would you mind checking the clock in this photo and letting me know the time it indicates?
8:22
